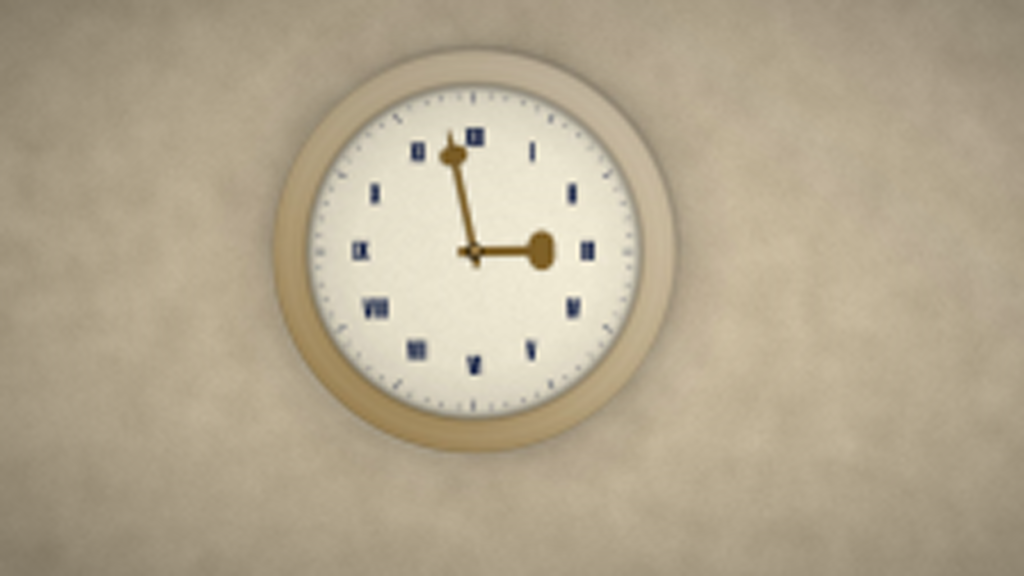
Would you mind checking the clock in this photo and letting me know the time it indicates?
2:58
